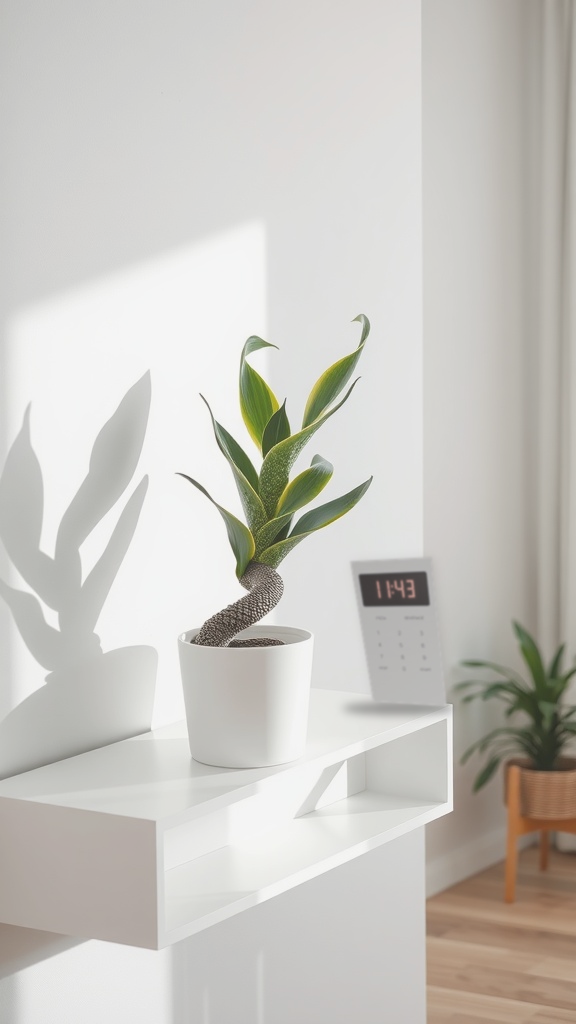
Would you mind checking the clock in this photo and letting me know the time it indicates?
11:43
